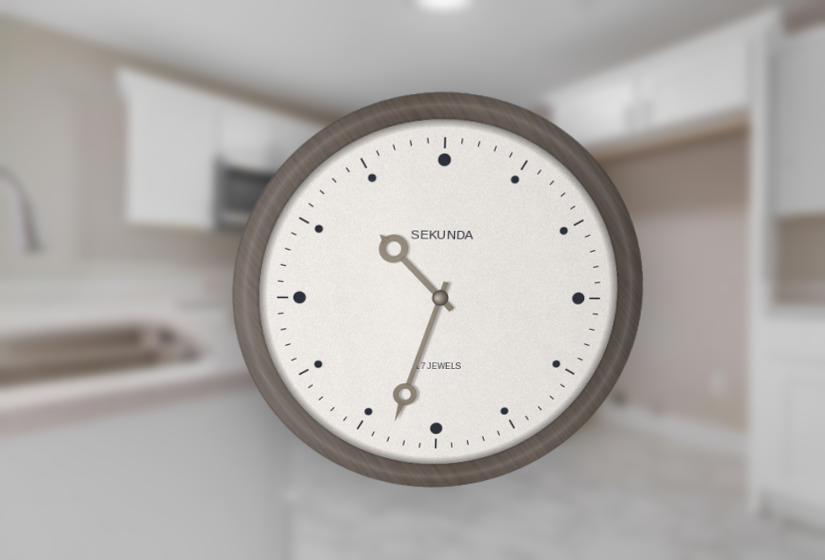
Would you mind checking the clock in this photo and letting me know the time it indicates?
10:33
